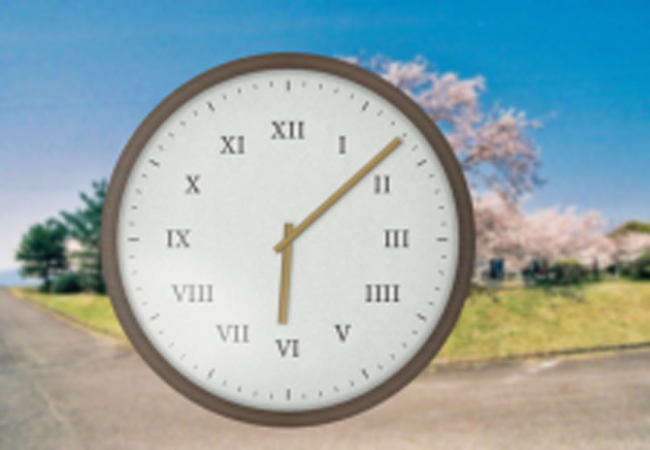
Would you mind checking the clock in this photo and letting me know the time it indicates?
6:08
